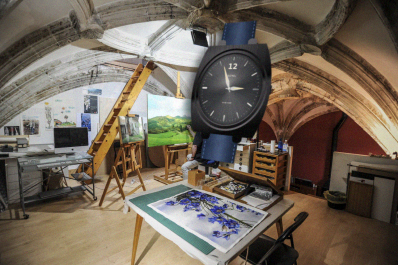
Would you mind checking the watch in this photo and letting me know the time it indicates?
2:56
